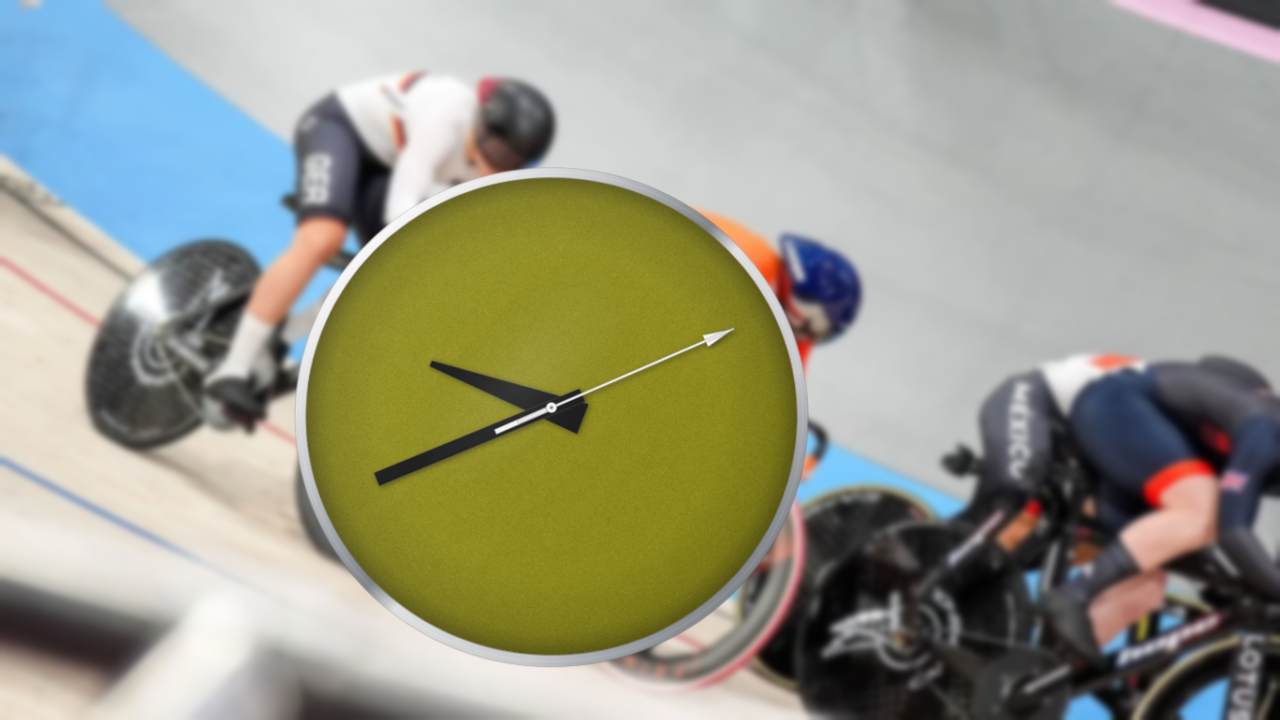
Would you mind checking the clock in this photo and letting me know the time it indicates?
9:41:11
